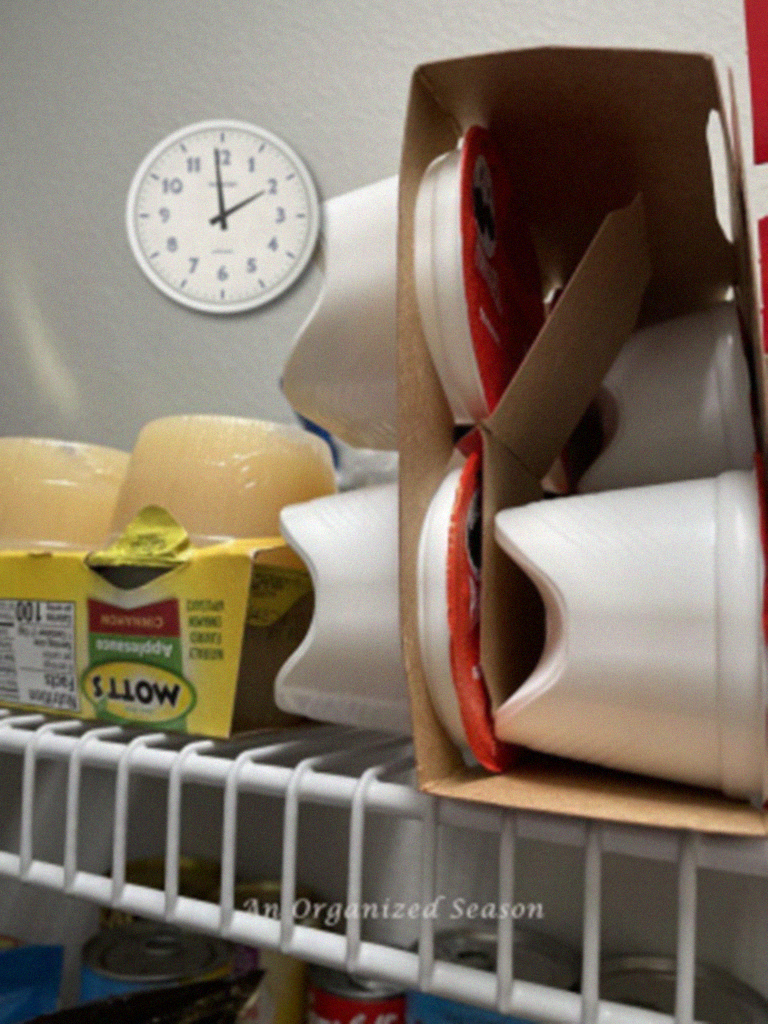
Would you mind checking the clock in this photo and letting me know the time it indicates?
1:59
